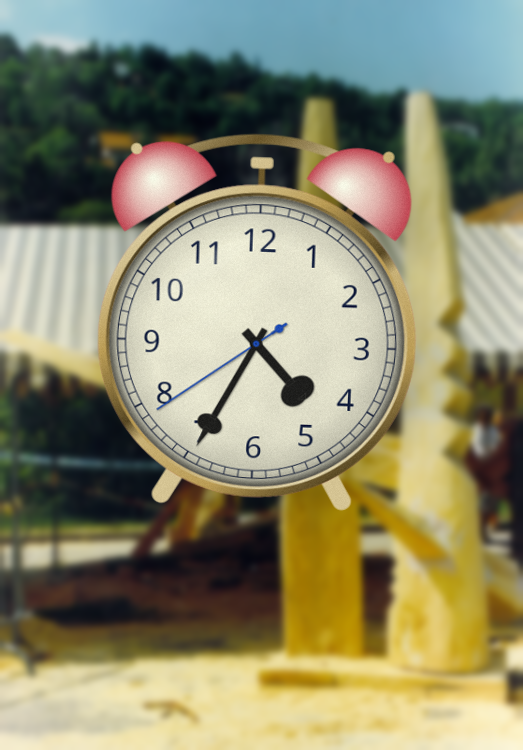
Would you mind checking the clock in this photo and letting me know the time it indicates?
4:34:39
